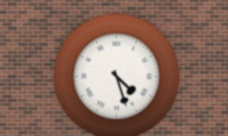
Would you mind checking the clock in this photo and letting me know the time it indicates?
4:27
